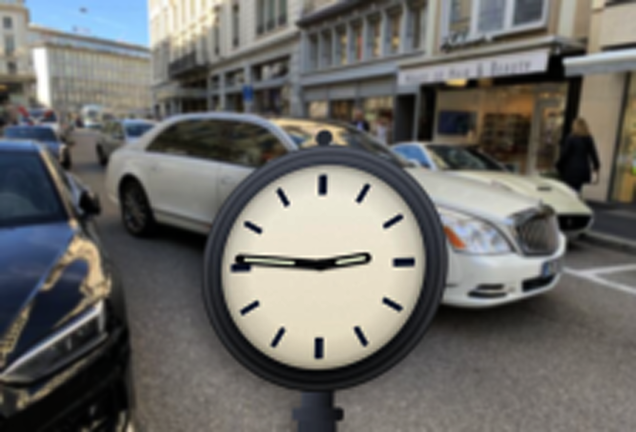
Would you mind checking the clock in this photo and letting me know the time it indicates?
2:46
